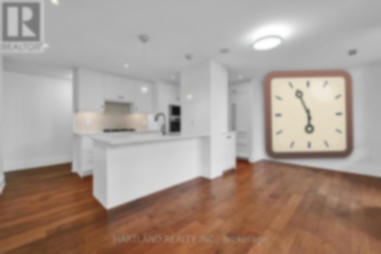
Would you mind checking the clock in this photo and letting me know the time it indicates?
5:56
